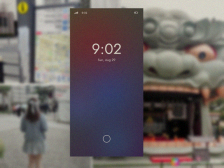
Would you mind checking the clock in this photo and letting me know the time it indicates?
9:02
